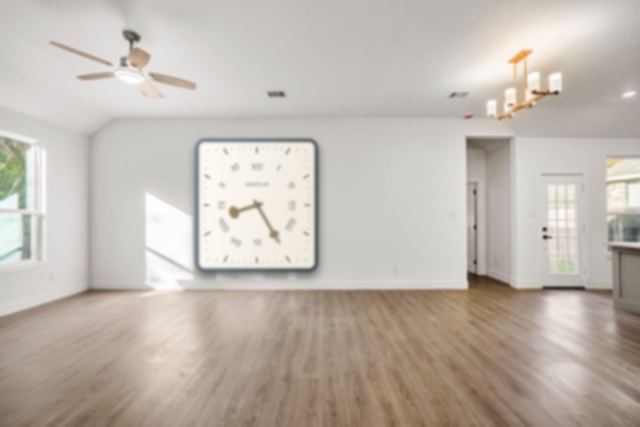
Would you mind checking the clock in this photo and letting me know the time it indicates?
8:25
